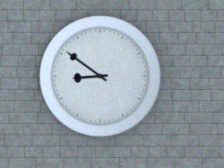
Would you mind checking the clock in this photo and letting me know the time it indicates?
8:51
